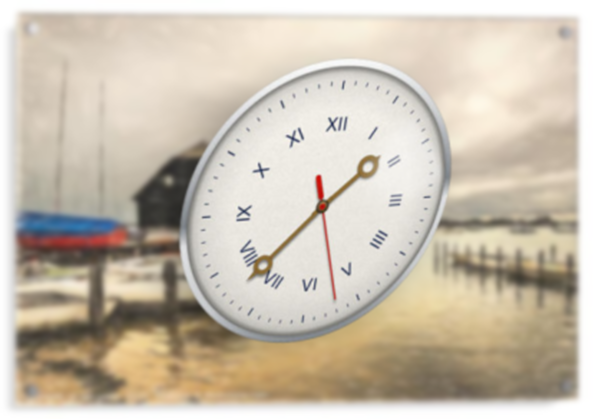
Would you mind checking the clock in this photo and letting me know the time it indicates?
1:37:27
